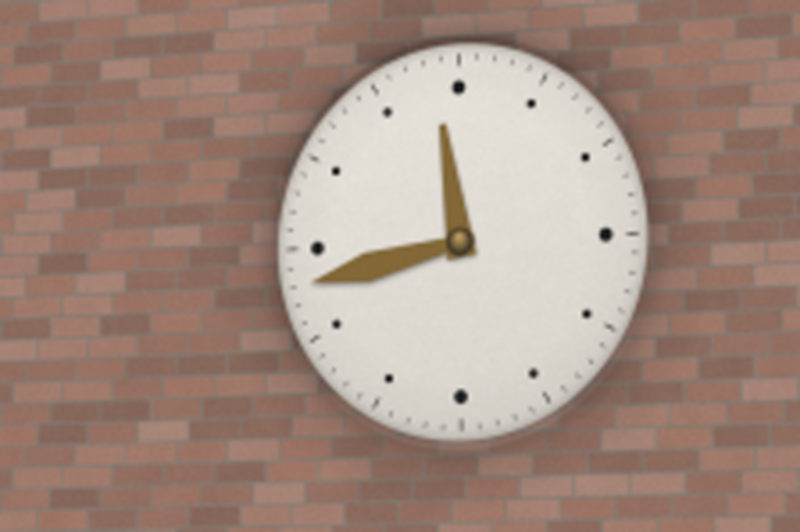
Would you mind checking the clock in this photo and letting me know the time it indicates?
11:43
